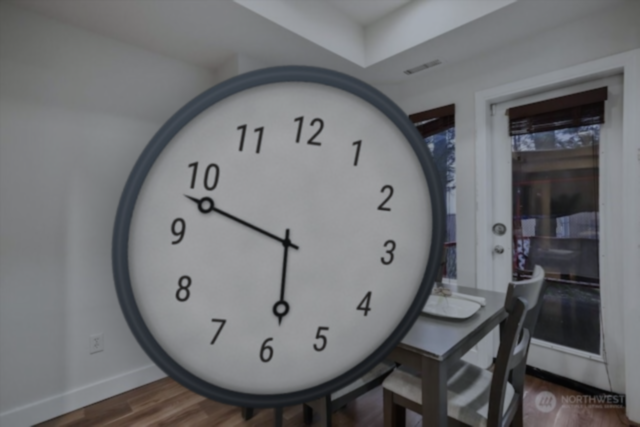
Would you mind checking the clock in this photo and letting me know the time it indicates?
5:48
